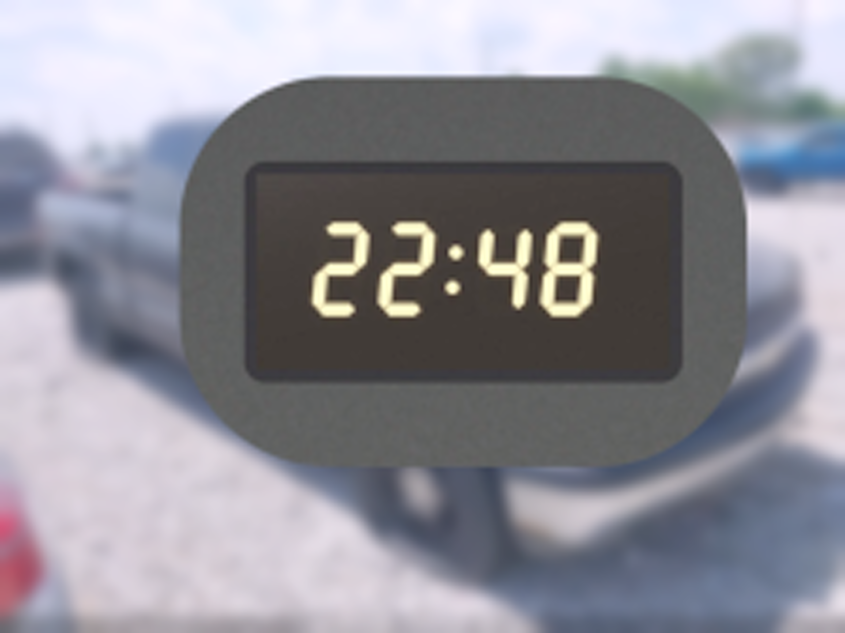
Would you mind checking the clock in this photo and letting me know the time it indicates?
22:48
